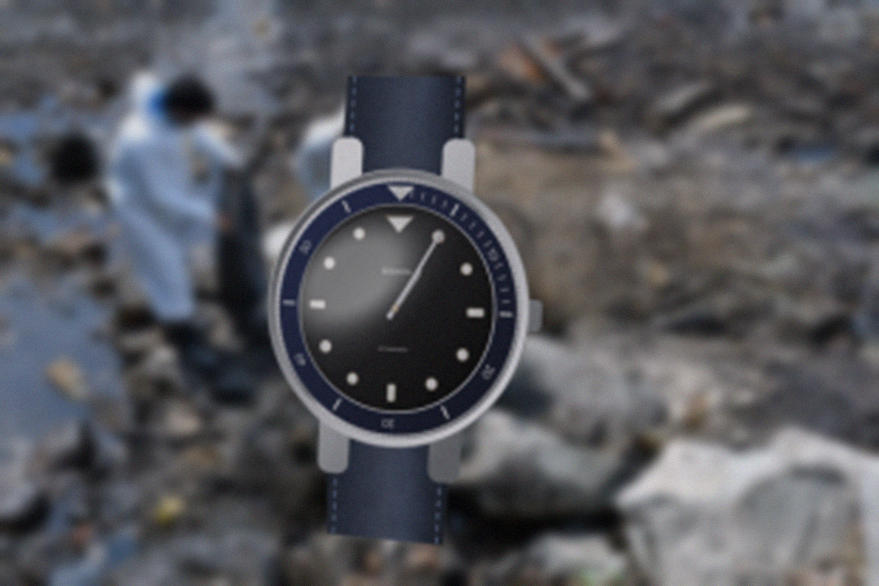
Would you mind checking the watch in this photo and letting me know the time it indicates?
1:05
